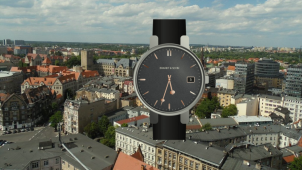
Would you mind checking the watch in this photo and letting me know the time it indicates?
5:33
